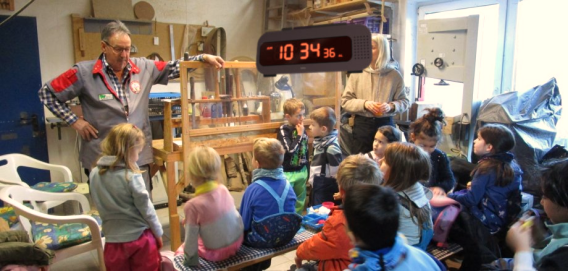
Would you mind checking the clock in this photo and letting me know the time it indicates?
10:34:36
